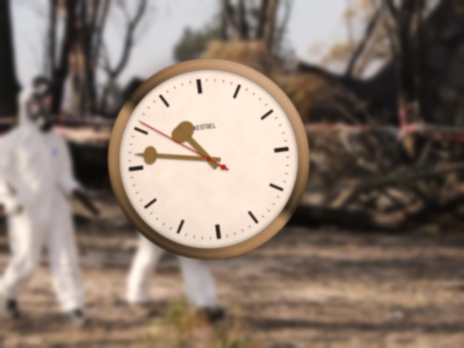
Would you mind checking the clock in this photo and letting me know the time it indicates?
10:46:51
